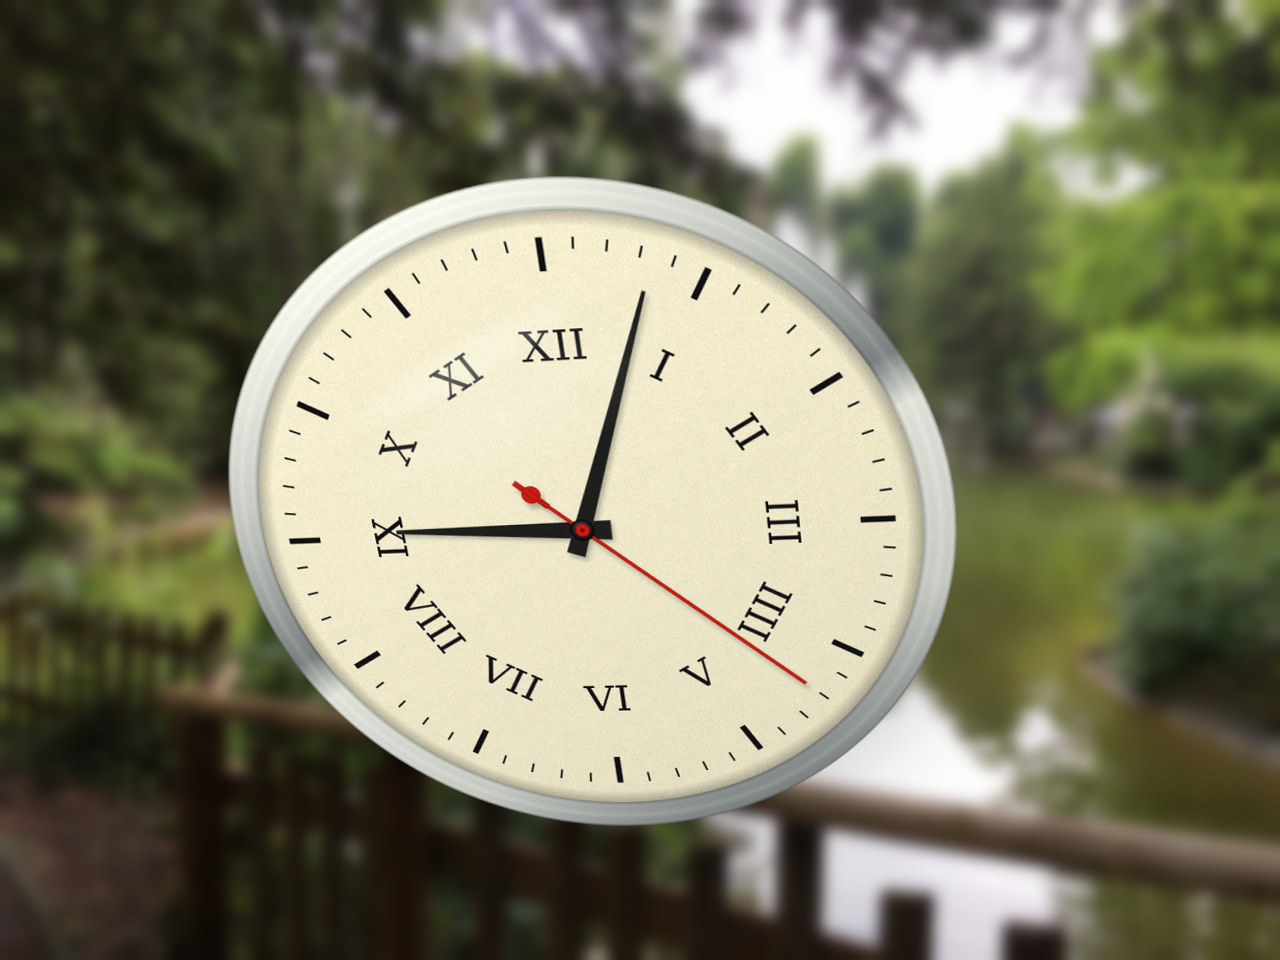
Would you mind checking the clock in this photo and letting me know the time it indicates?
9:03:22
